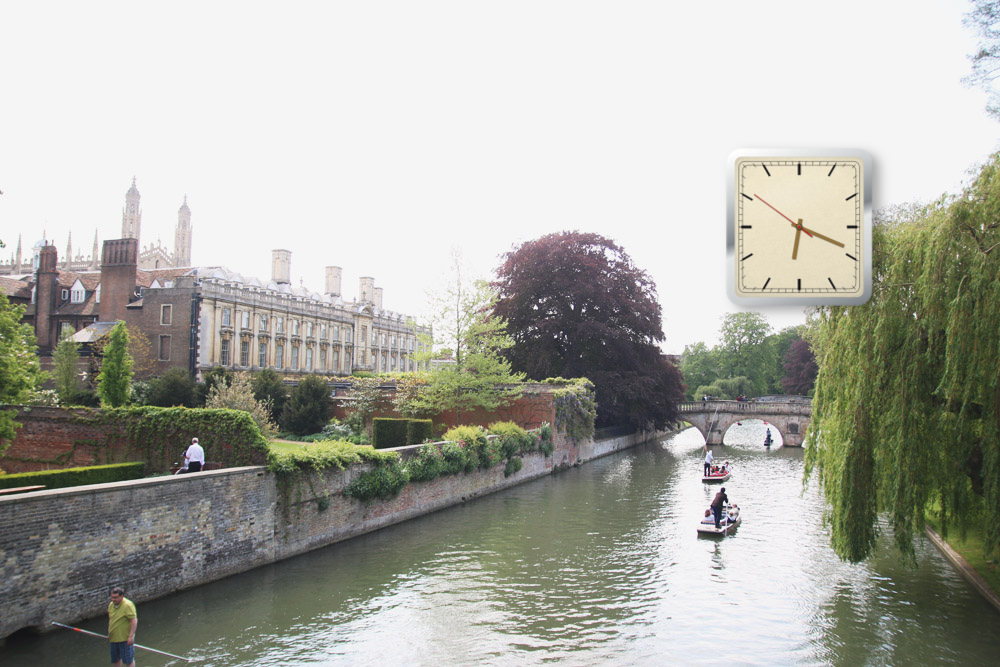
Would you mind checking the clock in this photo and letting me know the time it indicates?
6:18:51
